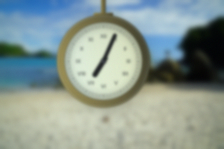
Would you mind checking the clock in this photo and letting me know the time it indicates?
7:04
